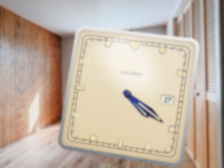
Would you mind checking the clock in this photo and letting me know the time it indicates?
4:20
